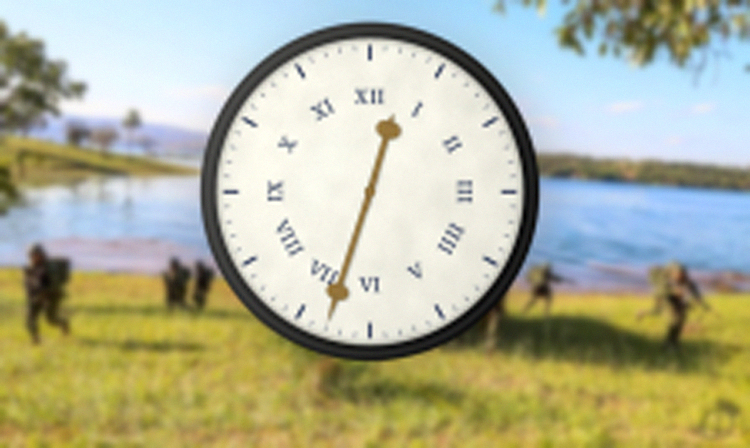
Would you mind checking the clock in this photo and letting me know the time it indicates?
12:33
